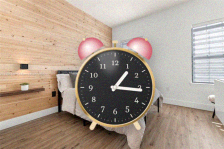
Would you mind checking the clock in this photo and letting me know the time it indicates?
1:16
